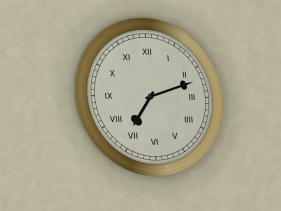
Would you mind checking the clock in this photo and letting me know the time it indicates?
7:12
